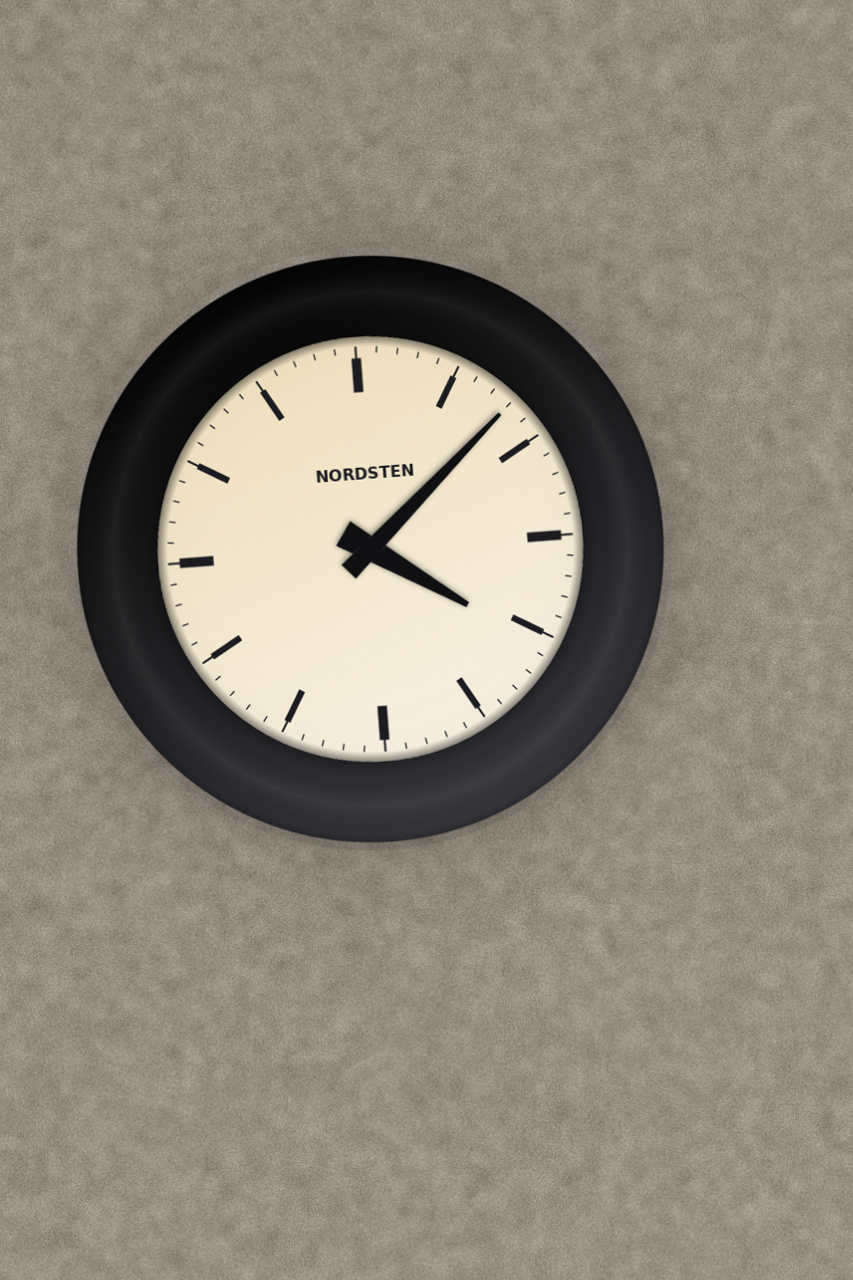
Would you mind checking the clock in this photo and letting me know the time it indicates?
4:08
